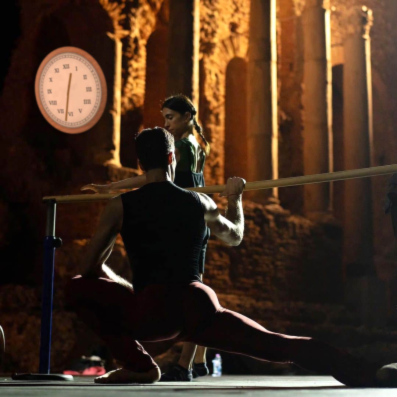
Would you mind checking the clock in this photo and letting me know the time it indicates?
12:32
